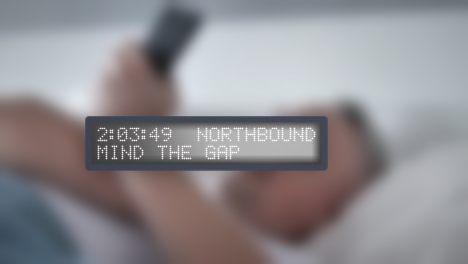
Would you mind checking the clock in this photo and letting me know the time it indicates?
2:03:49
